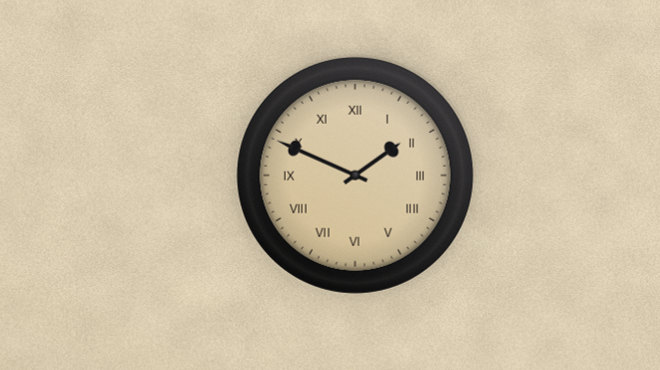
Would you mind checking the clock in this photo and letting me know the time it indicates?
1:49
